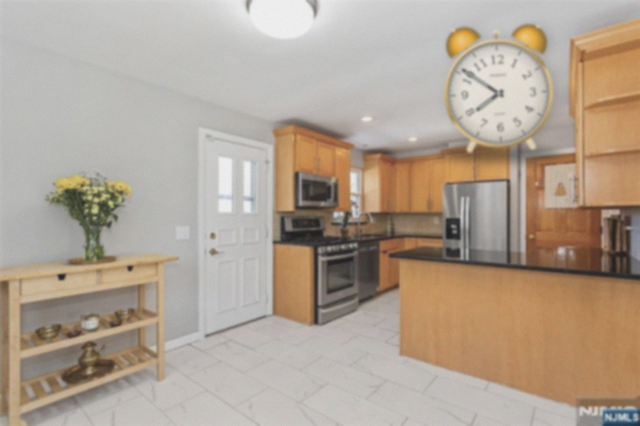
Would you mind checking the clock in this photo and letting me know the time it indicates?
7:51
